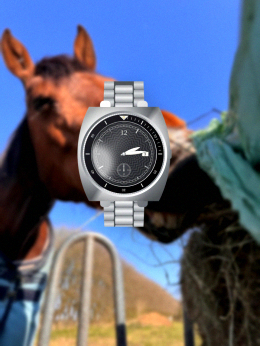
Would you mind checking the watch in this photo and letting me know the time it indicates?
2:14
